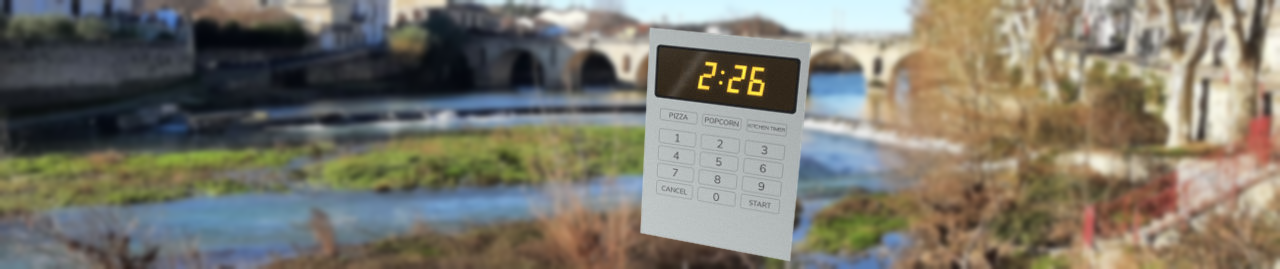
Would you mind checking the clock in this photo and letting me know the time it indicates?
2:26
